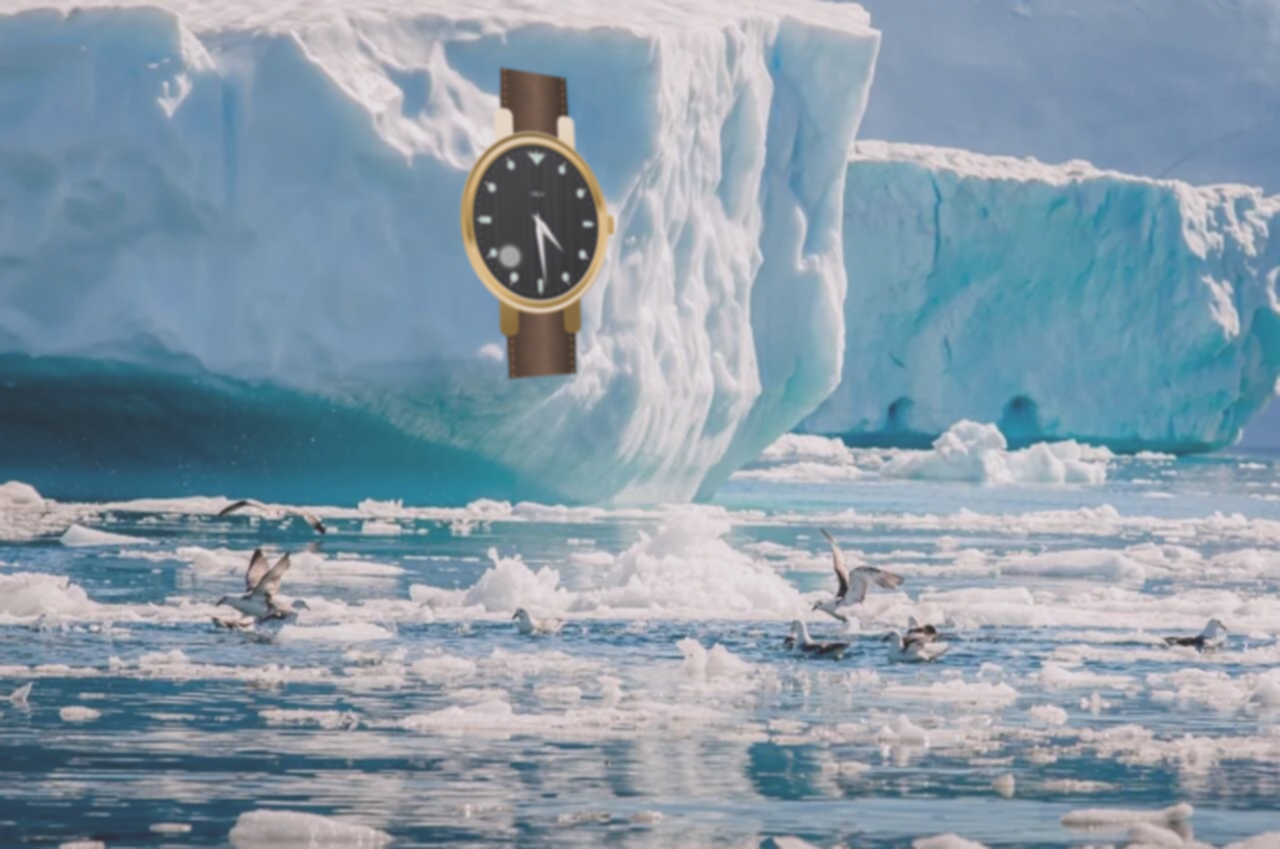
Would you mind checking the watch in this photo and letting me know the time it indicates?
4:29
